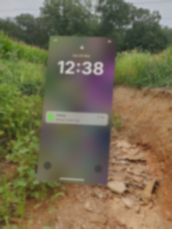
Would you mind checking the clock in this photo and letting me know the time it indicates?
12:38
